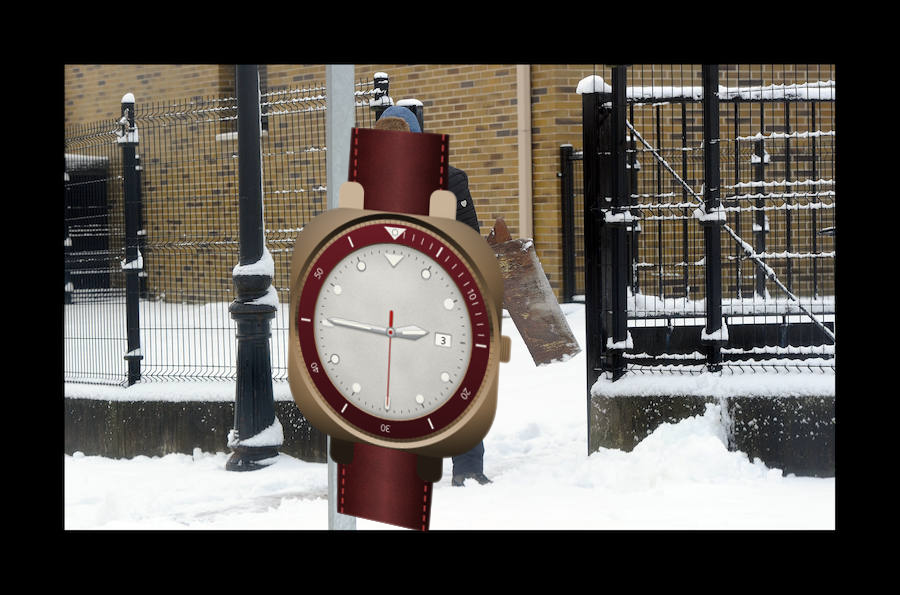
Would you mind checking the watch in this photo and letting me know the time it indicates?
2:45:30
